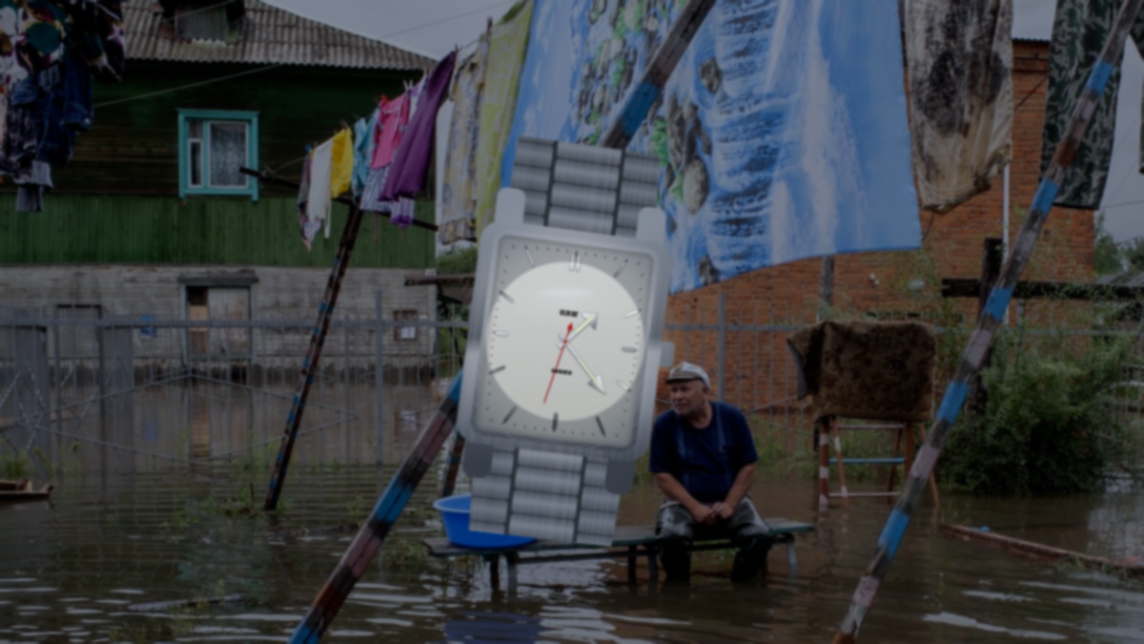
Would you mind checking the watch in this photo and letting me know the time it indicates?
1:22:32
